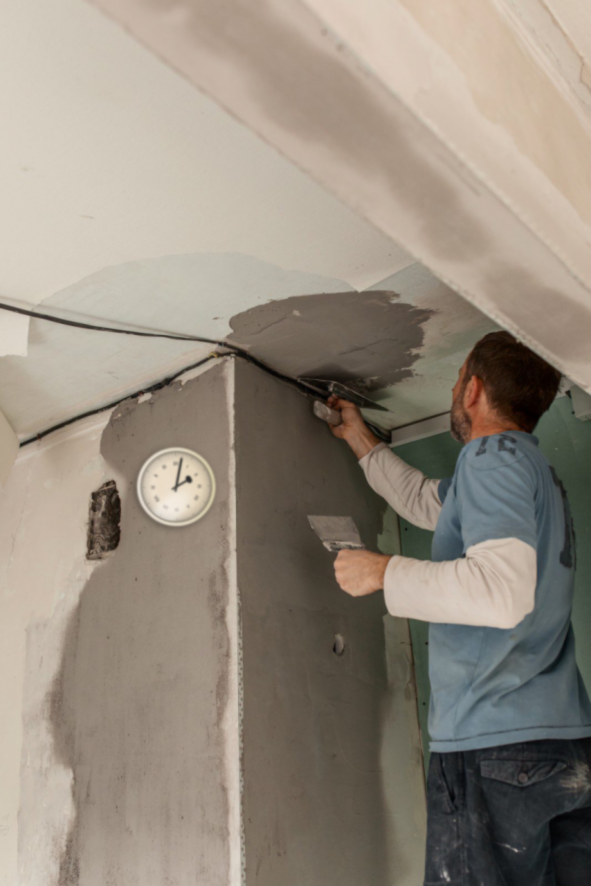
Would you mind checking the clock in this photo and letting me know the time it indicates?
2:02
